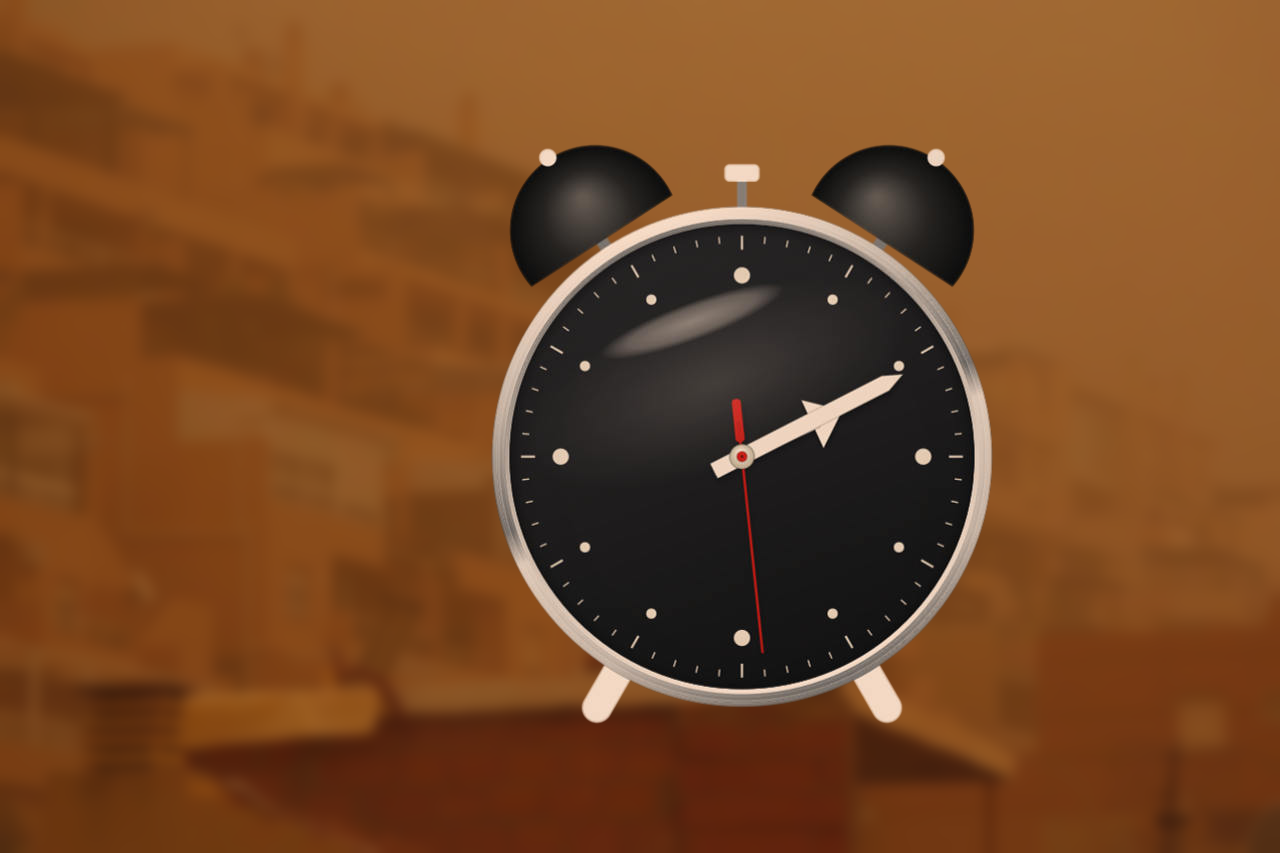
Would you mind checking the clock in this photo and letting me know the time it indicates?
2:10:29
